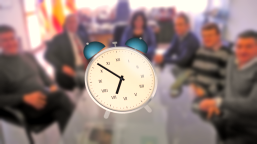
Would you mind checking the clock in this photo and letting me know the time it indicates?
6:52
